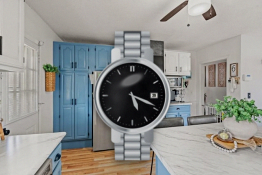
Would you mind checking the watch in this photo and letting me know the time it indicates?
5:19
